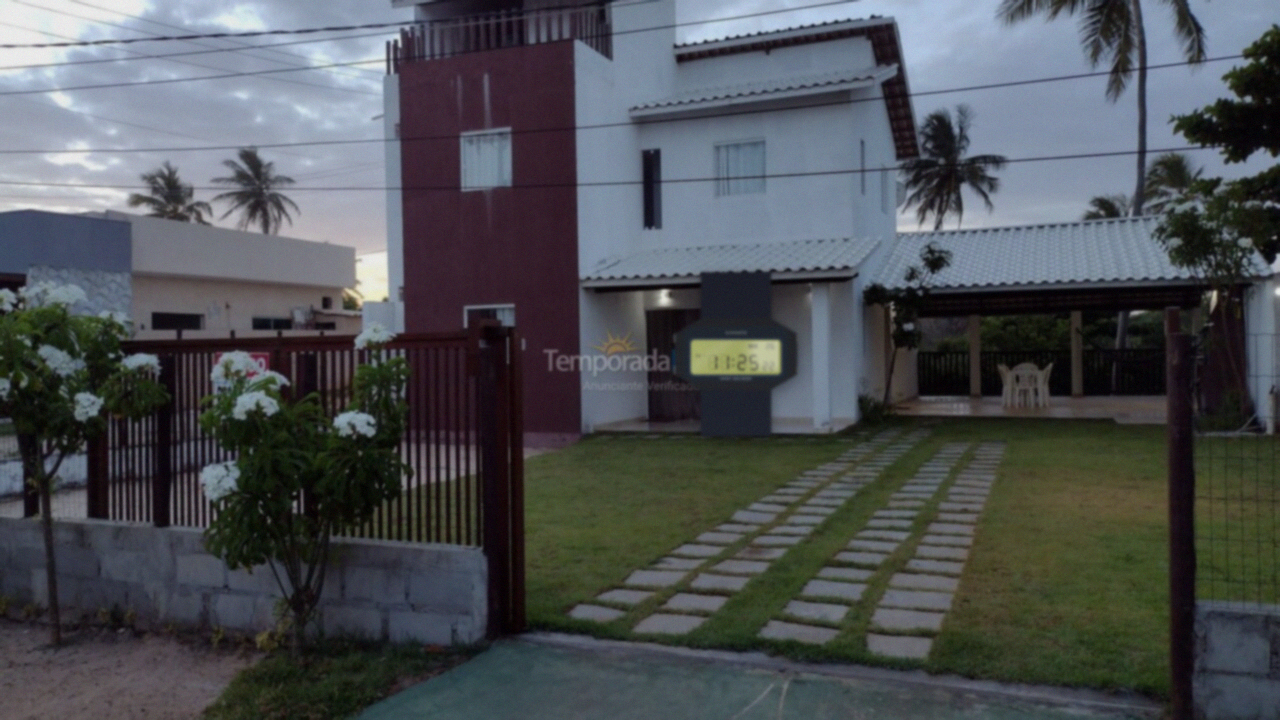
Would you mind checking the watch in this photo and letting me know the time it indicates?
11:25
